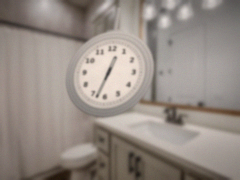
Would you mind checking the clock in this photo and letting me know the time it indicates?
12:33
